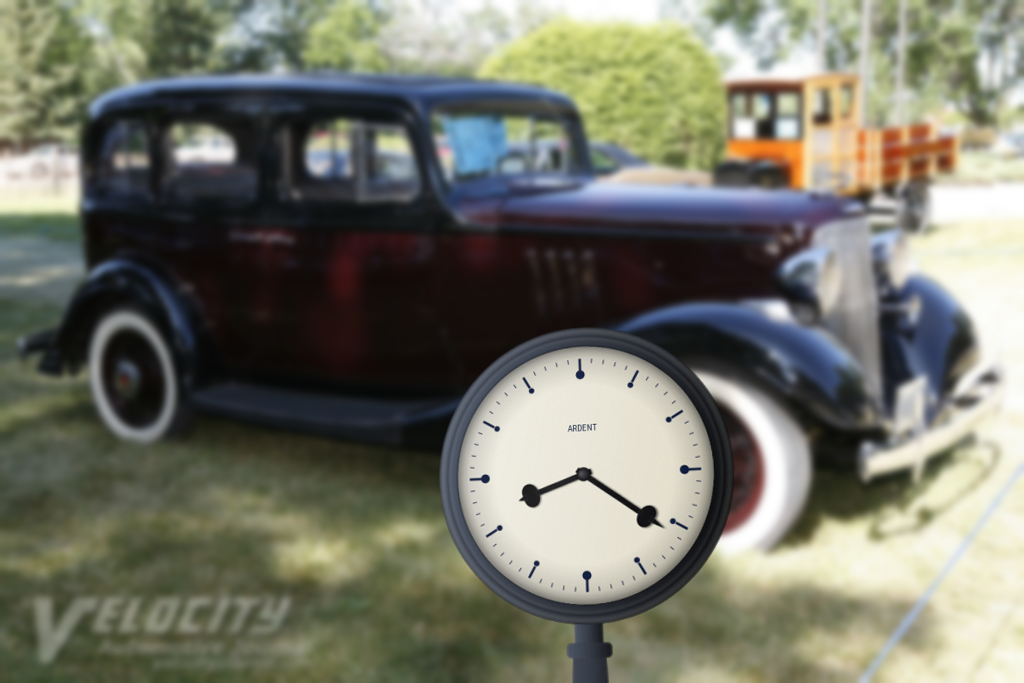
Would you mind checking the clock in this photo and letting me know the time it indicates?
8:21
